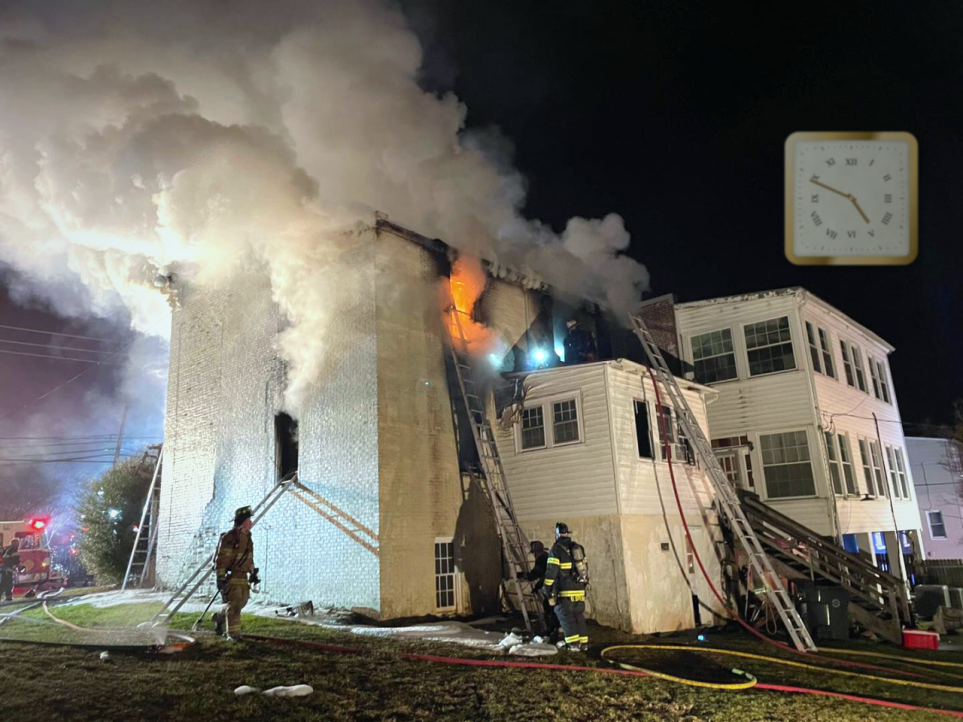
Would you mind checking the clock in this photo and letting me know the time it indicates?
4:49
